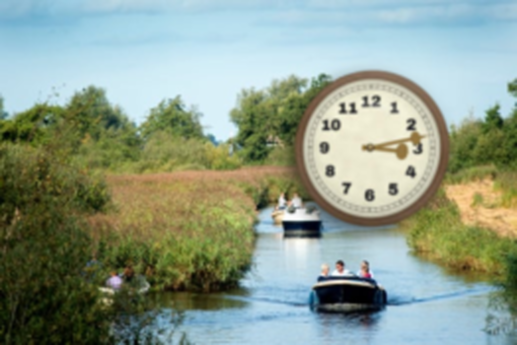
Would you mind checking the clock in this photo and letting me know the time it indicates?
3:13
